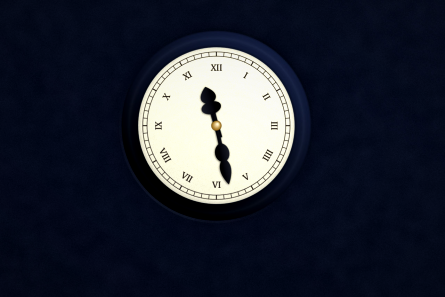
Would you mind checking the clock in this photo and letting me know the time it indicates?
11:28
